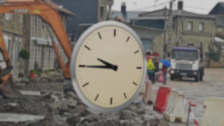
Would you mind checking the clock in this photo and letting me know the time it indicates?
9:45
